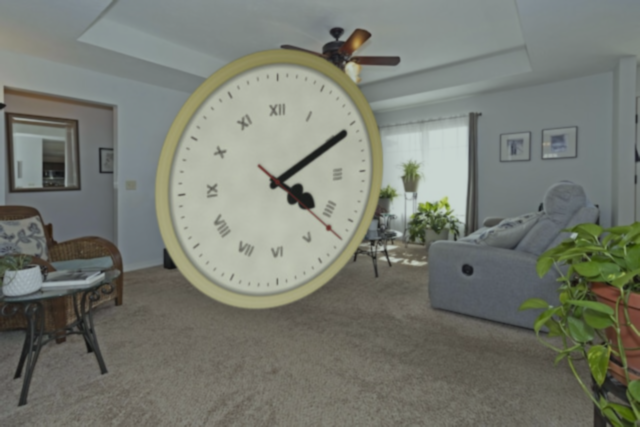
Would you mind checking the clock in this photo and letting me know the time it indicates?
4:10:22
